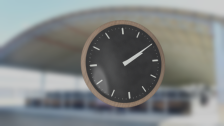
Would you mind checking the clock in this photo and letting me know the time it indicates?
2:10
